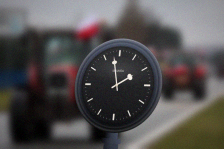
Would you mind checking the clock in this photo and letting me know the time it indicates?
1:58
